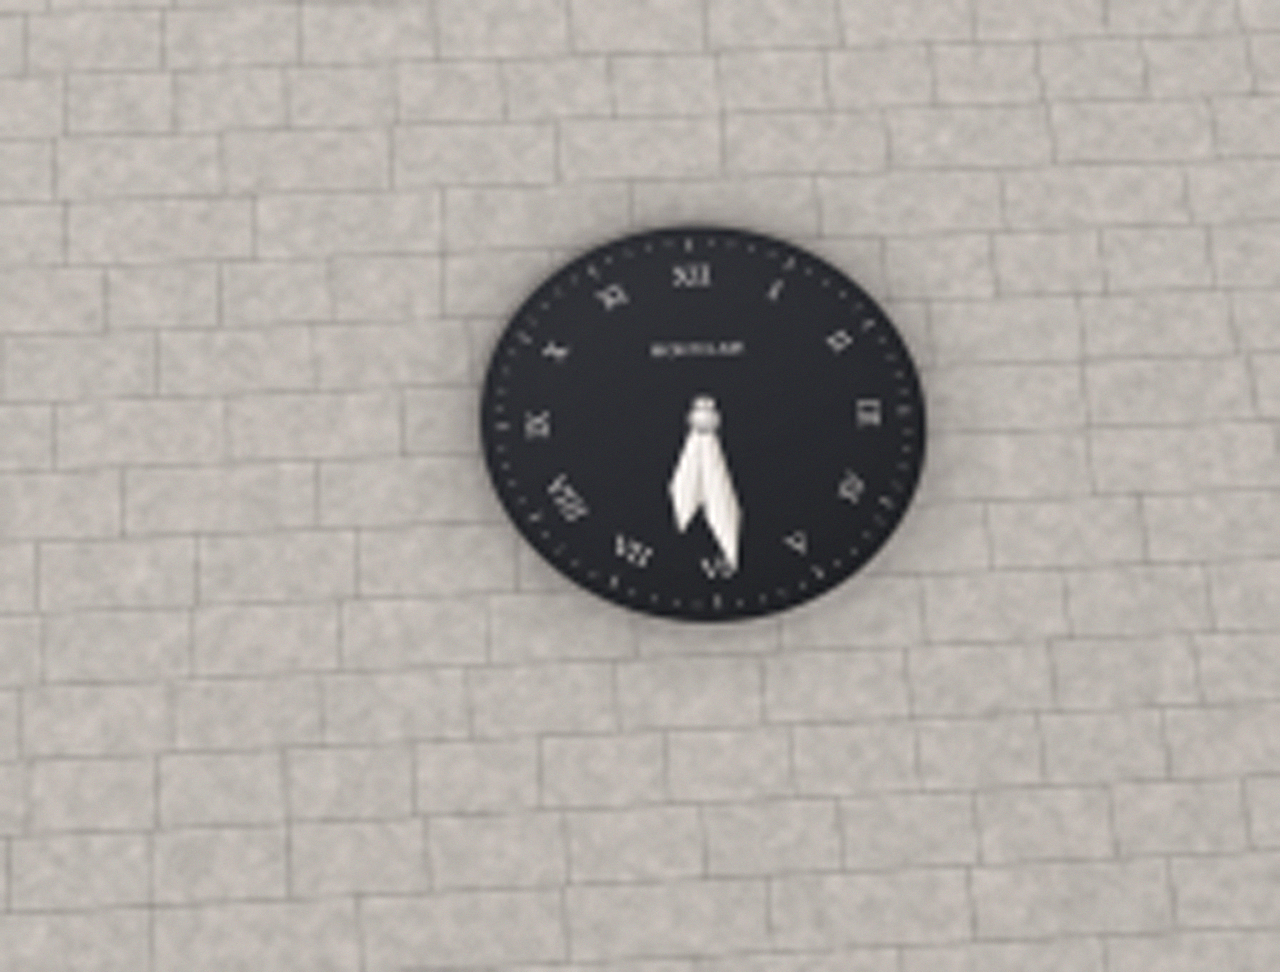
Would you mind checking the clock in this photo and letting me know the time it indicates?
6:29
